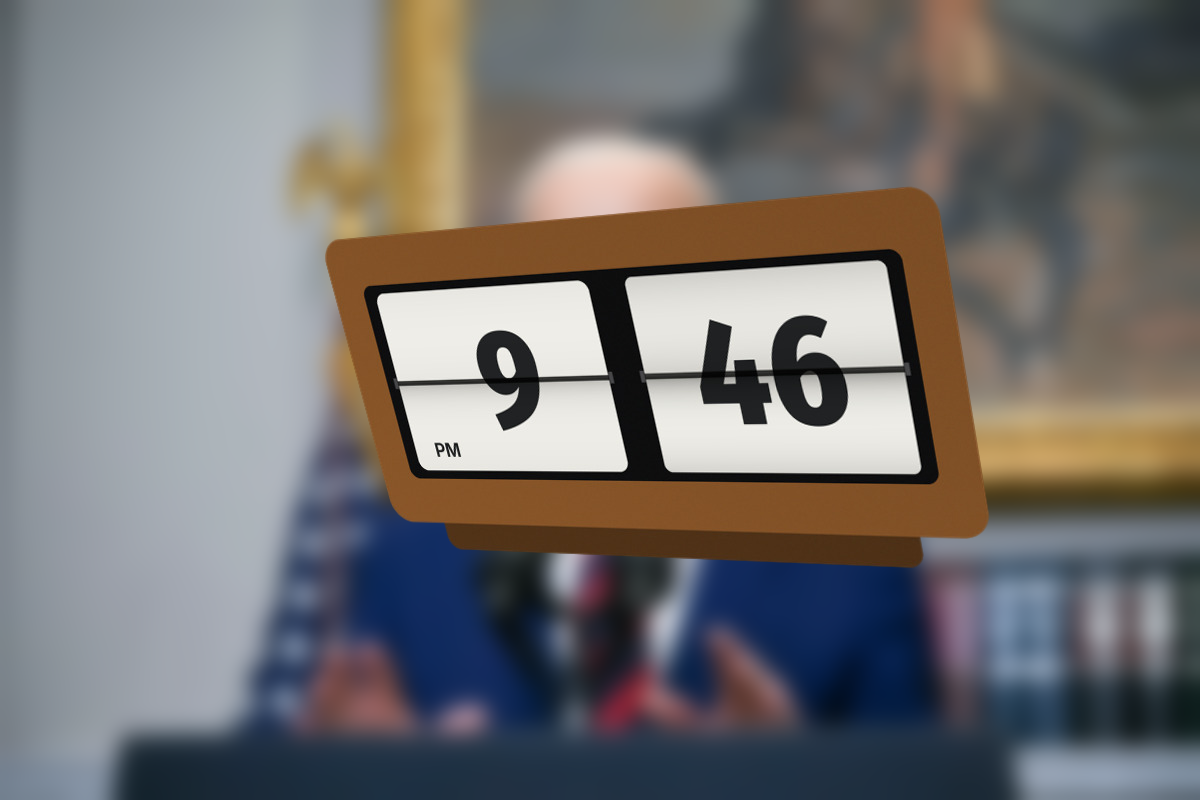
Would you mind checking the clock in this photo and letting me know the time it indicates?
9:46
